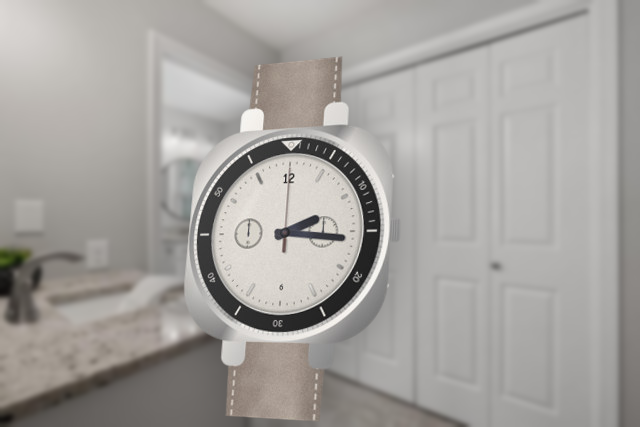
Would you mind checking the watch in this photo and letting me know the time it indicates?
2:16
